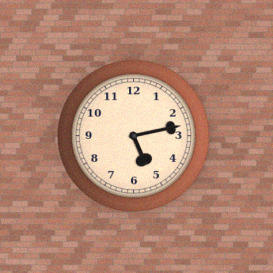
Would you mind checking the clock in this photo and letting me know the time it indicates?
5:13
